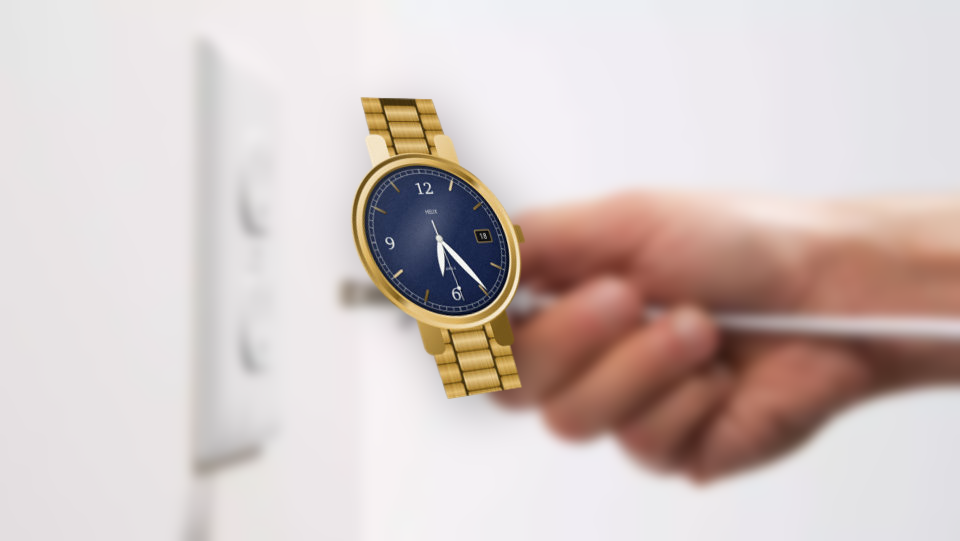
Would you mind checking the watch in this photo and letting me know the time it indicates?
6:24:29
